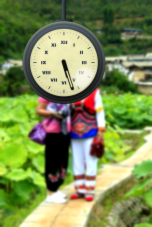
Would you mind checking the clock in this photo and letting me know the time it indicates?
5:27
